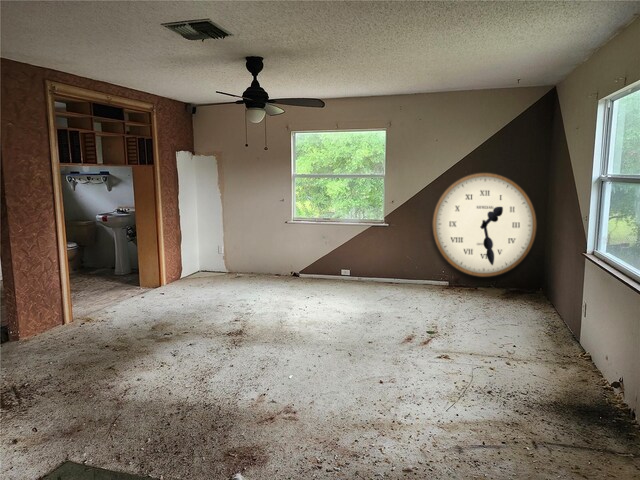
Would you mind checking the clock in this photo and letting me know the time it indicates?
1:28
